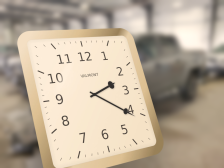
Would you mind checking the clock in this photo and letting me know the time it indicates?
2:21
